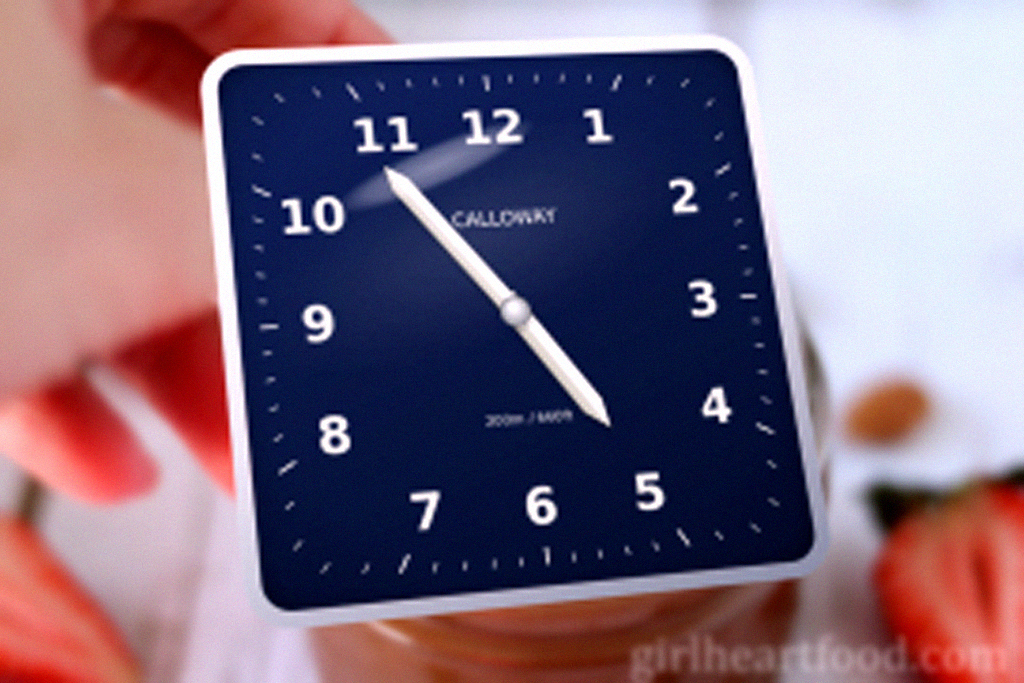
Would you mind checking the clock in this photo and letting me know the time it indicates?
4:54
